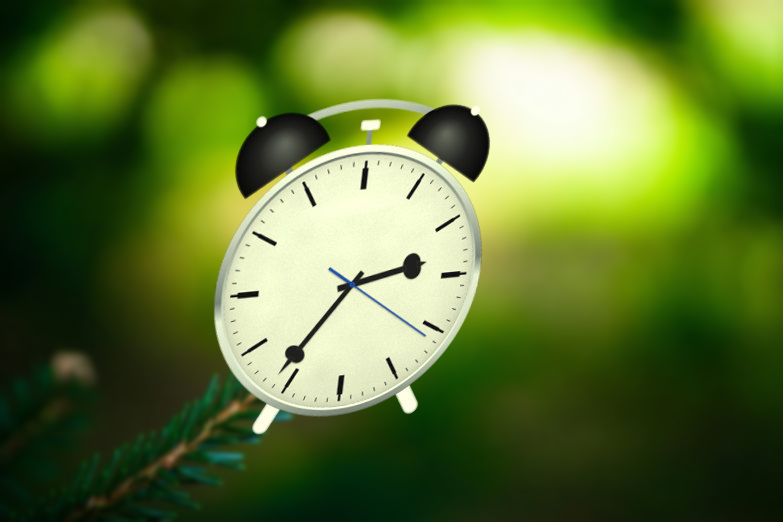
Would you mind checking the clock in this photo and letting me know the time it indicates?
2:36:21
